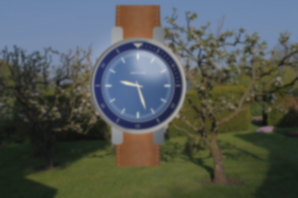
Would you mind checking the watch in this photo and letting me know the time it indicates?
9:27
